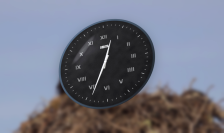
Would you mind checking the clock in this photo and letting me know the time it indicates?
12:34
